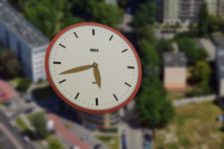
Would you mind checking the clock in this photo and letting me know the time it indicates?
5:42
